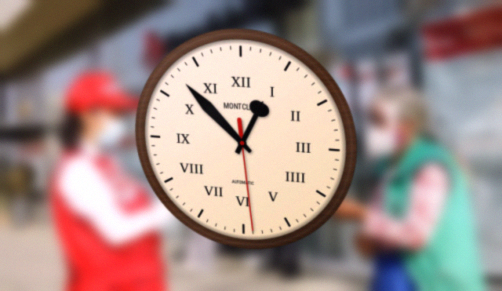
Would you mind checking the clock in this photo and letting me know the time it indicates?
12:52:29
